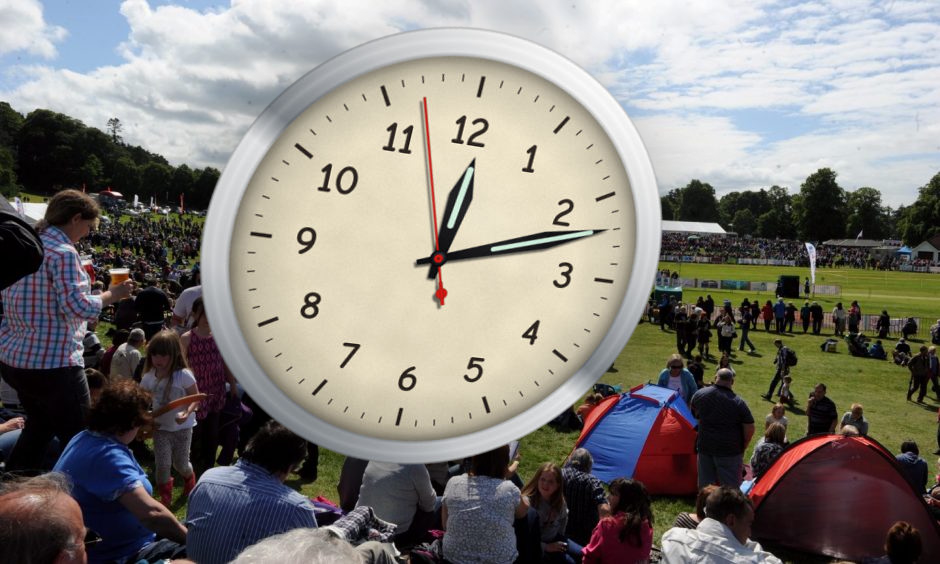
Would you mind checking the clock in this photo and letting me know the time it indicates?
12:11:57
